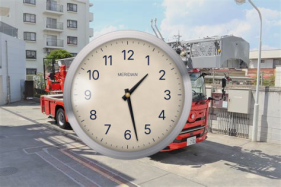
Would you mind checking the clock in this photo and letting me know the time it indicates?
1:28
